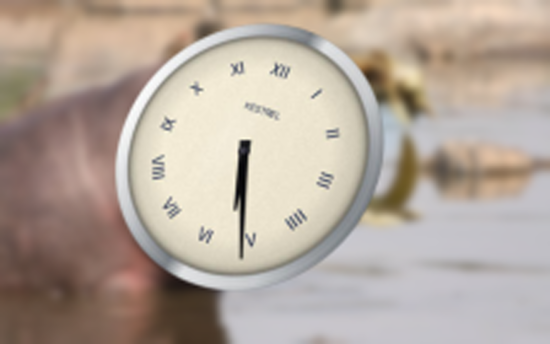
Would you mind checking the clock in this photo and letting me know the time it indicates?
5:26
